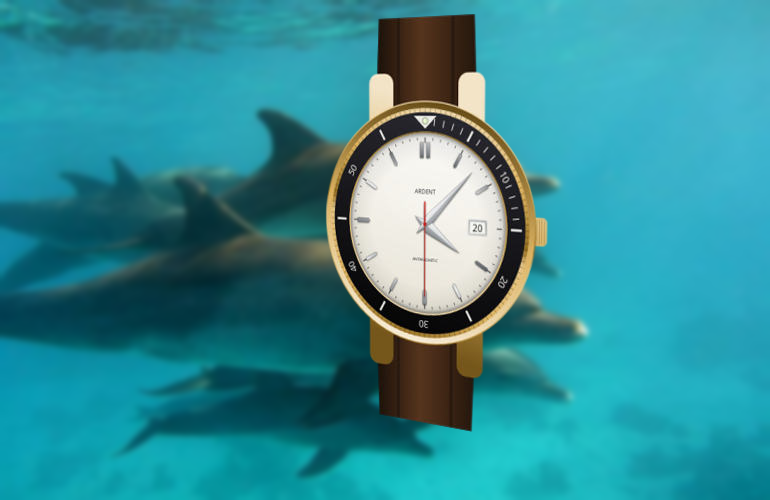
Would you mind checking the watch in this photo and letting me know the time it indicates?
4:07:30
